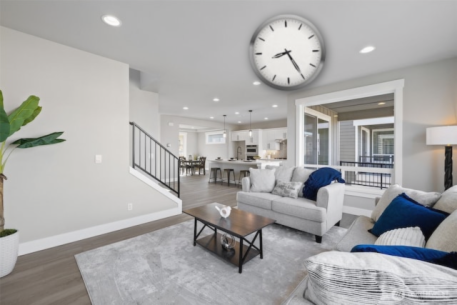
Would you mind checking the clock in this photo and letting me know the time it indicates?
8:25
